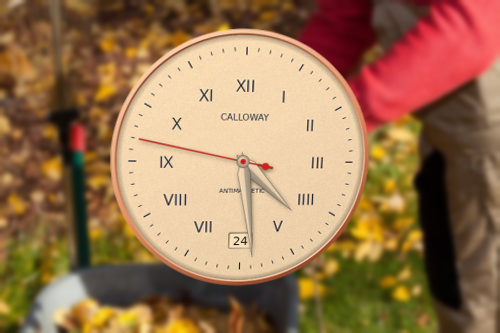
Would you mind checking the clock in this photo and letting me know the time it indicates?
4:28:47
